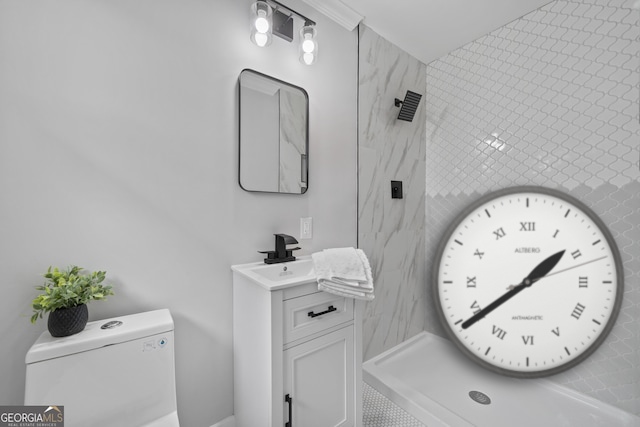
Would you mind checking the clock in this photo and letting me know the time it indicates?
1:39:12
